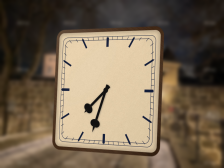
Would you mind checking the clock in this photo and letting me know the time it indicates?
7:33
